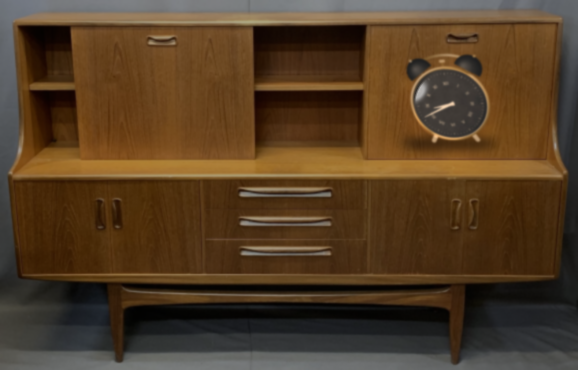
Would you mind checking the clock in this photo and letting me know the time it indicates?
8:41
